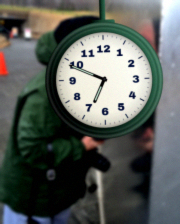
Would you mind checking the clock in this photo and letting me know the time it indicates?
6:49
